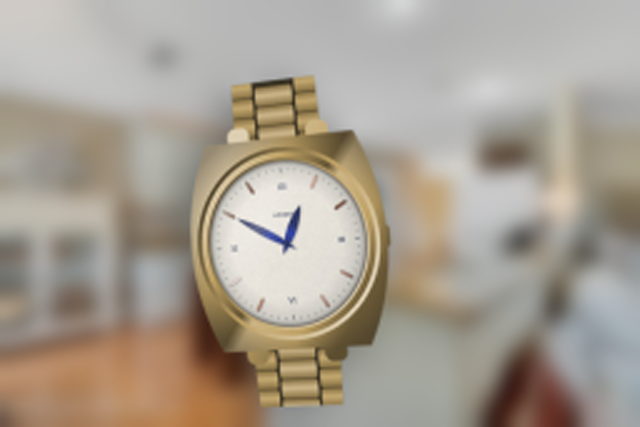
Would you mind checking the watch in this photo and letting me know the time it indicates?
12:50
